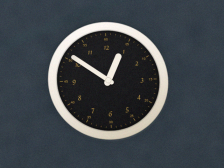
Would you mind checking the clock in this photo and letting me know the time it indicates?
12:51
